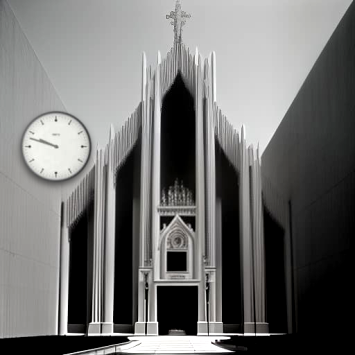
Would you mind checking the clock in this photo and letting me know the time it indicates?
9:48
